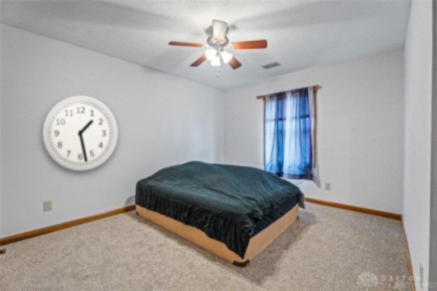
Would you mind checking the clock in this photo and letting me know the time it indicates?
1:28
